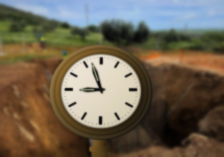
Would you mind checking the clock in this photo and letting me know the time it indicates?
8:57
